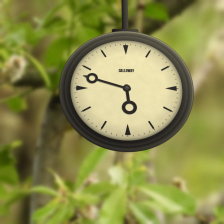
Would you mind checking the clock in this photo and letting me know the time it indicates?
5:48
